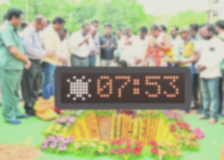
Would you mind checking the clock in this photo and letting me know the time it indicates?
7:53
